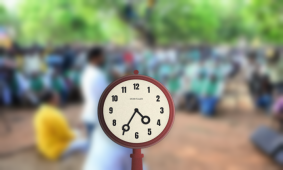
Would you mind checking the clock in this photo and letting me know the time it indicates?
4:35
